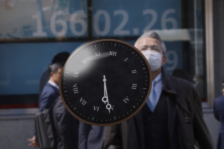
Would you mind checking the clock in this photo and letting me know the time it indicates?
5:26
